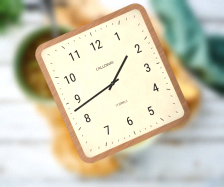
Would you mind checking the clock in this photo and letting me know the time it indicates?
1:43
